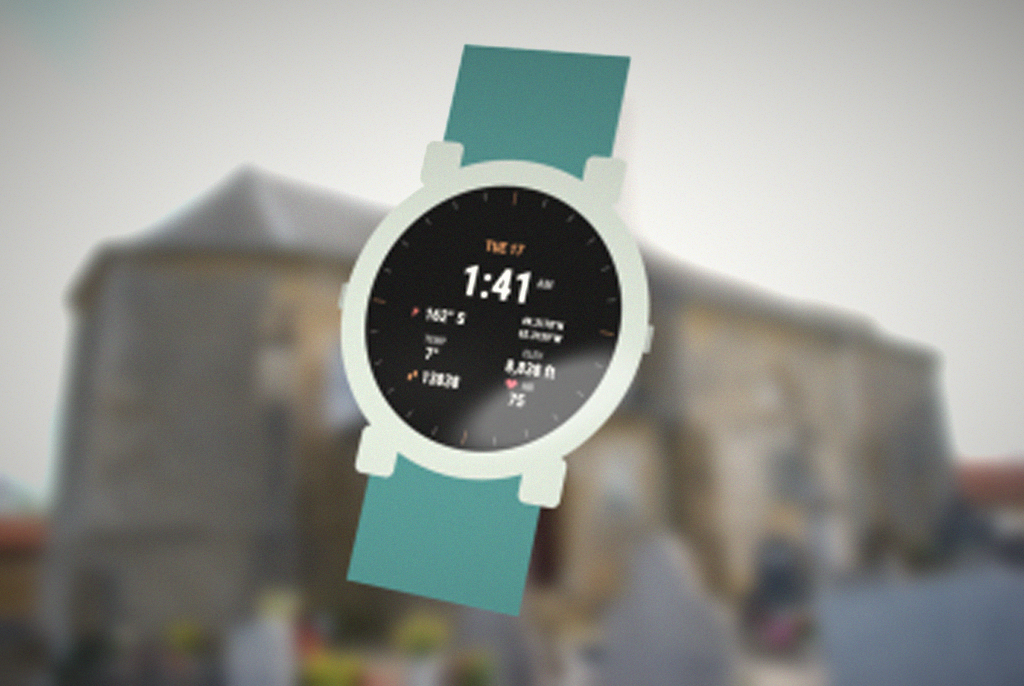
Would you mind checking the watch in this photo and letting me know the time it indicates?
1:41
